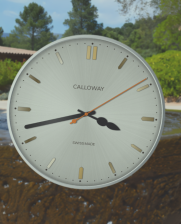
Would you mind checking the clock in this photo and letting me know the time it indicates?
3:42:09
